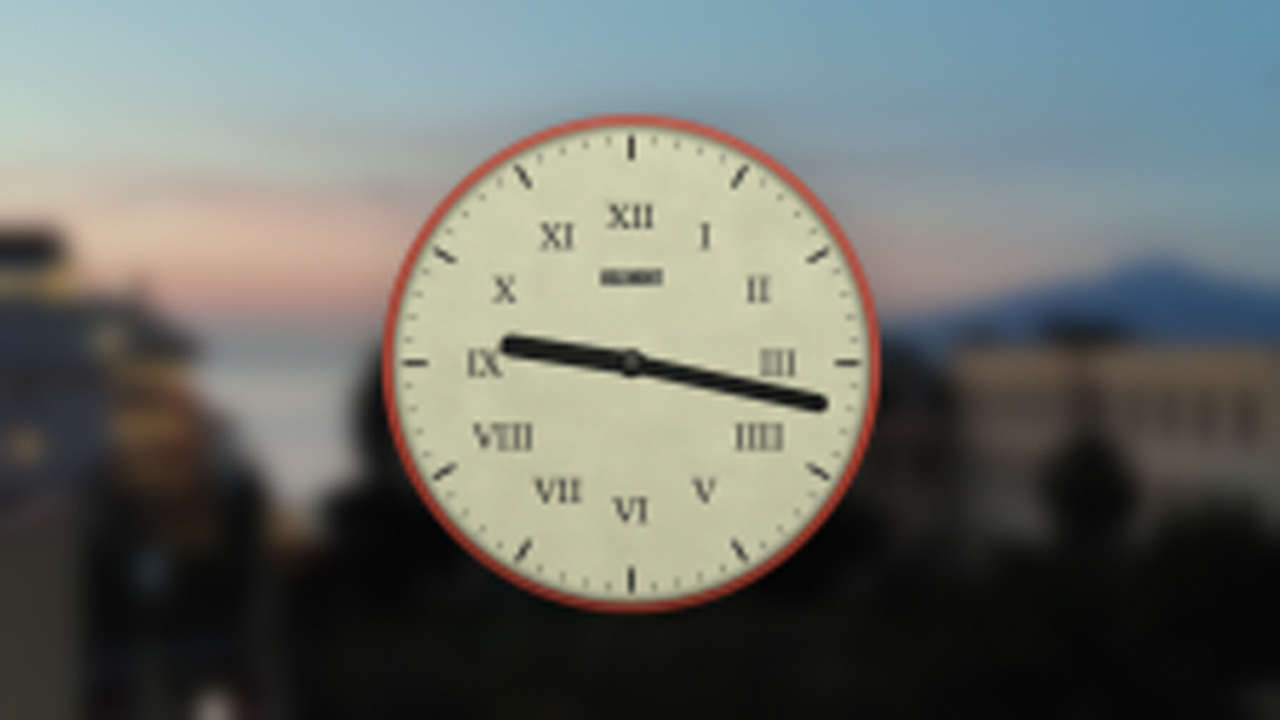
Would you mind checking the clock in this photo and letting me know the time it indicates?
9:17
